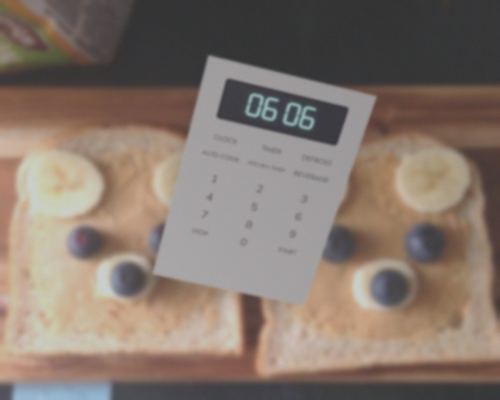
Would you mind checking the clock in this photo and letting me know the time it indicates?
6:06
